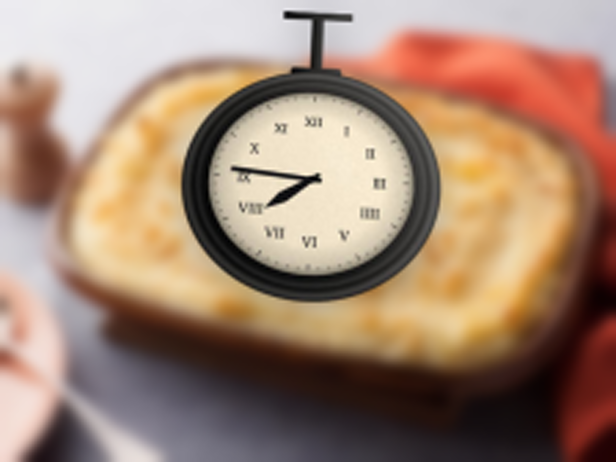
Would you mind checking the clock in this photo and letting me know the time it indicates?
7:46
